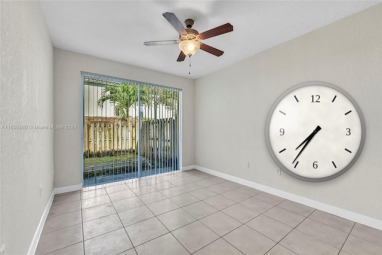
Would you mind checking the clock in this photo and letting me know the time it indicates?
7:36
